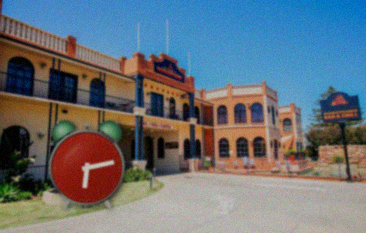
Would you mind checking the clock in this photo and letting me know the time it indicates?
6:13
